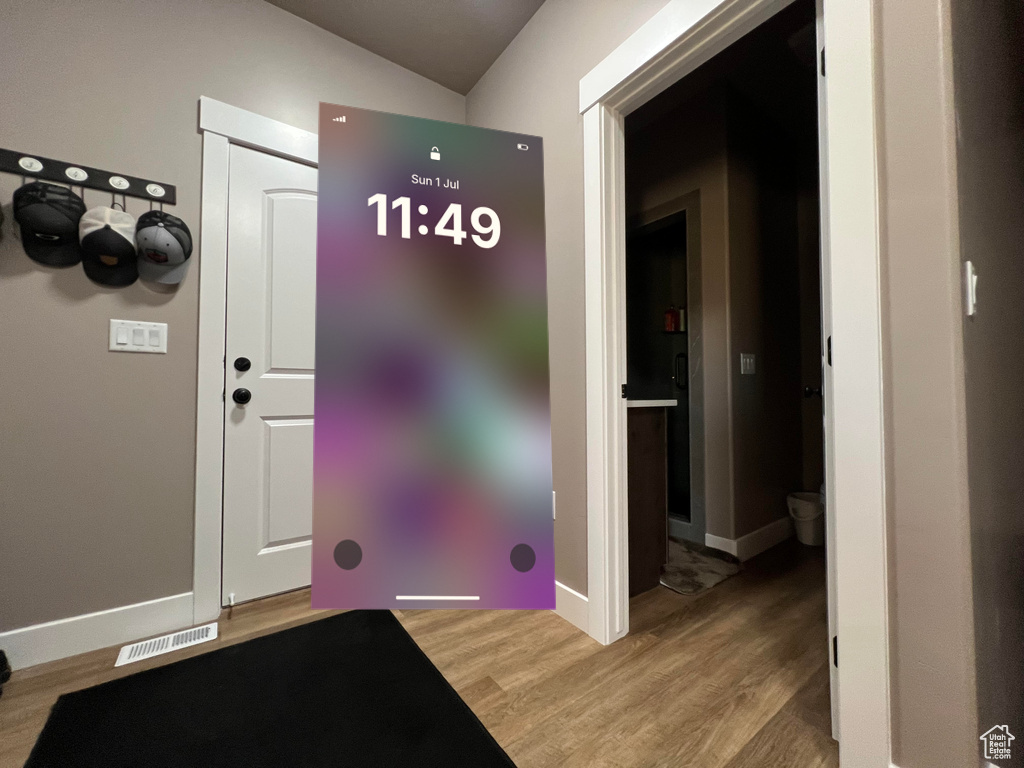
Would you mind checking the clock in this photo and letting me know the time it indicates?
11:49
